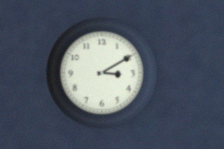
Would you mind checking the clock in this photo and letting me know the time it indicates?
3:10
